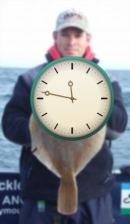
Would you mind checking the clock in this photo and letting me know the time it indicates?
11:47
